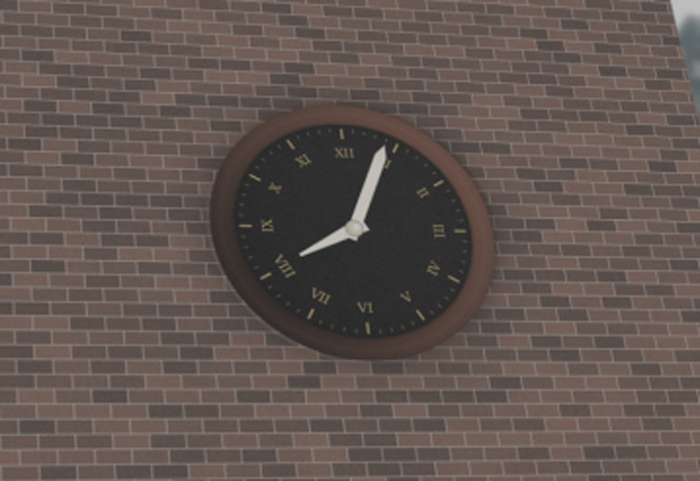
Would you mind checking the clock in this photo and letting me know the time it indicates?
8:04
